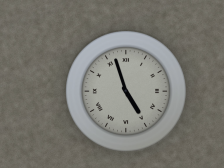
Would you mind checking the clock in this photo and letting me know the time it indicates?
4:57
